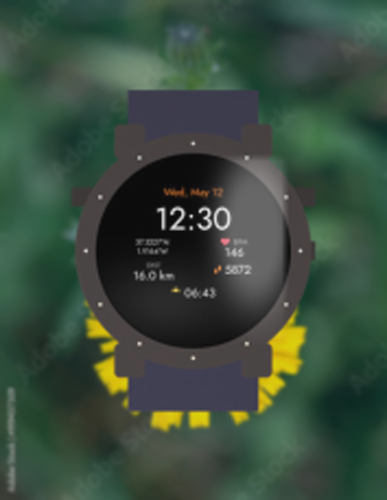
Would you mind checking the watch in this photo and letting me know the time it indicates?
12:30
